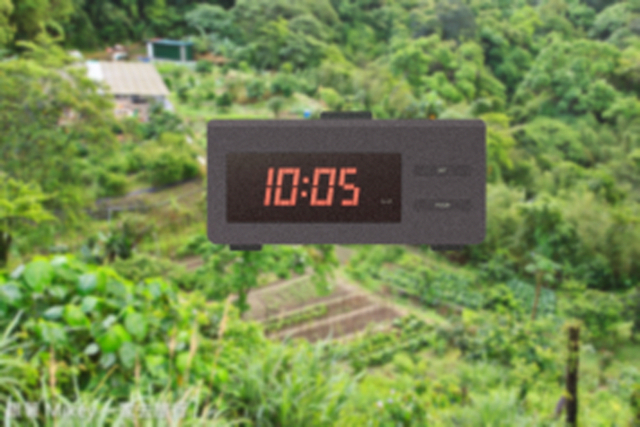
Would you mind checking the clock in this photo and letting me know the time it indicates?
10:05
